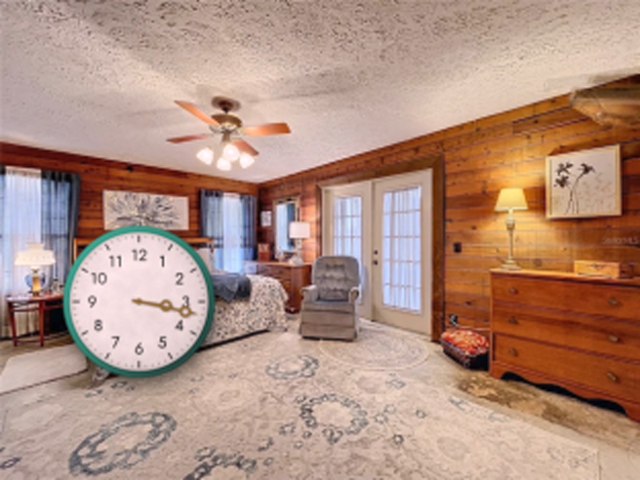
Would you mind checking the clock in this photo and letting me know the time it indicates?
3:17
